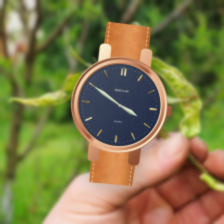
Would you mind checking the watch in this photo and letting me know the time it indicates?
3:50
